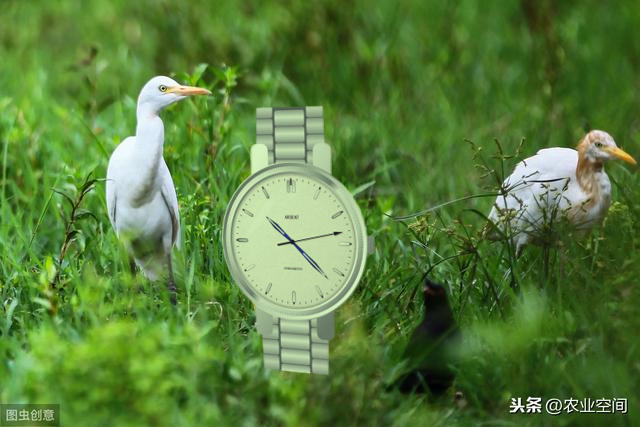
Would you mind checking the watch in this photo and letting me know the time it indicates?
10:22:13
